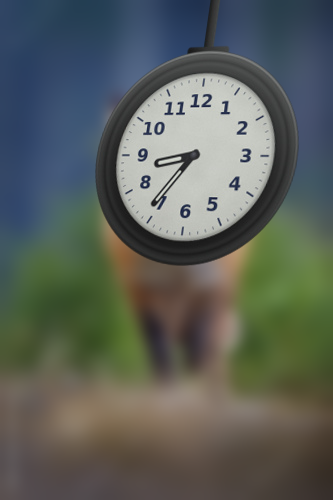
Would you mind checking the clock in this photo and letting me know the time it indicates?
8:36
